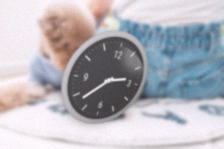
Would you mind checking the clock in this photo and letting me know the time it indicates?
2:38
